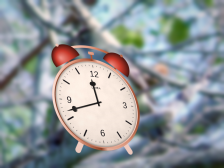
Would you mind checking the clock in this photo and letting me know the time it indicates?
11:42
